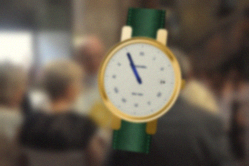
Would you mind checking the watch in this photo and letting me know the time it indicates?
10:55
